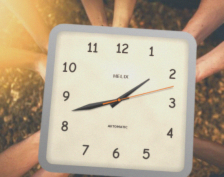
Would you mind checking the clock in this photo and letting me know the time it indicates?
1:42:12
